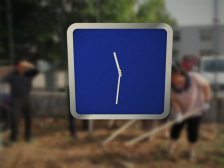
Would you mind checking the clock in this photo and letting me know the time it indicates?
11:31
